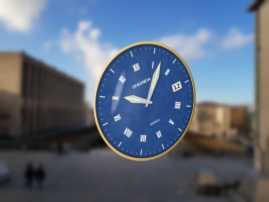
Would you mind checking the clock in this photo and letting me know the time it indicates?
10:07
